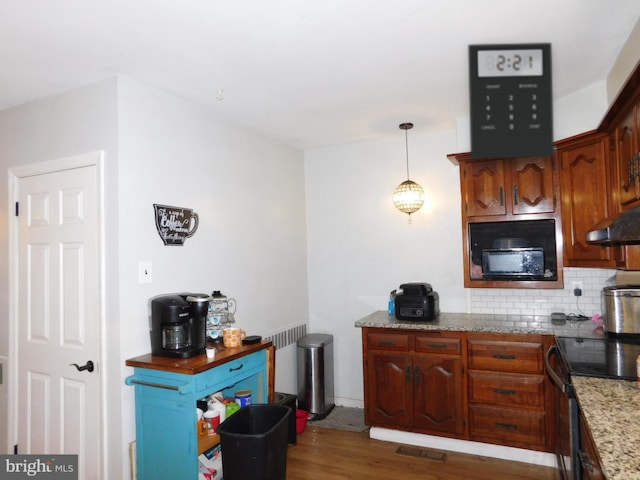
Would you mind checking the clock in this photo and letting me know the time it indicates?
2:21
